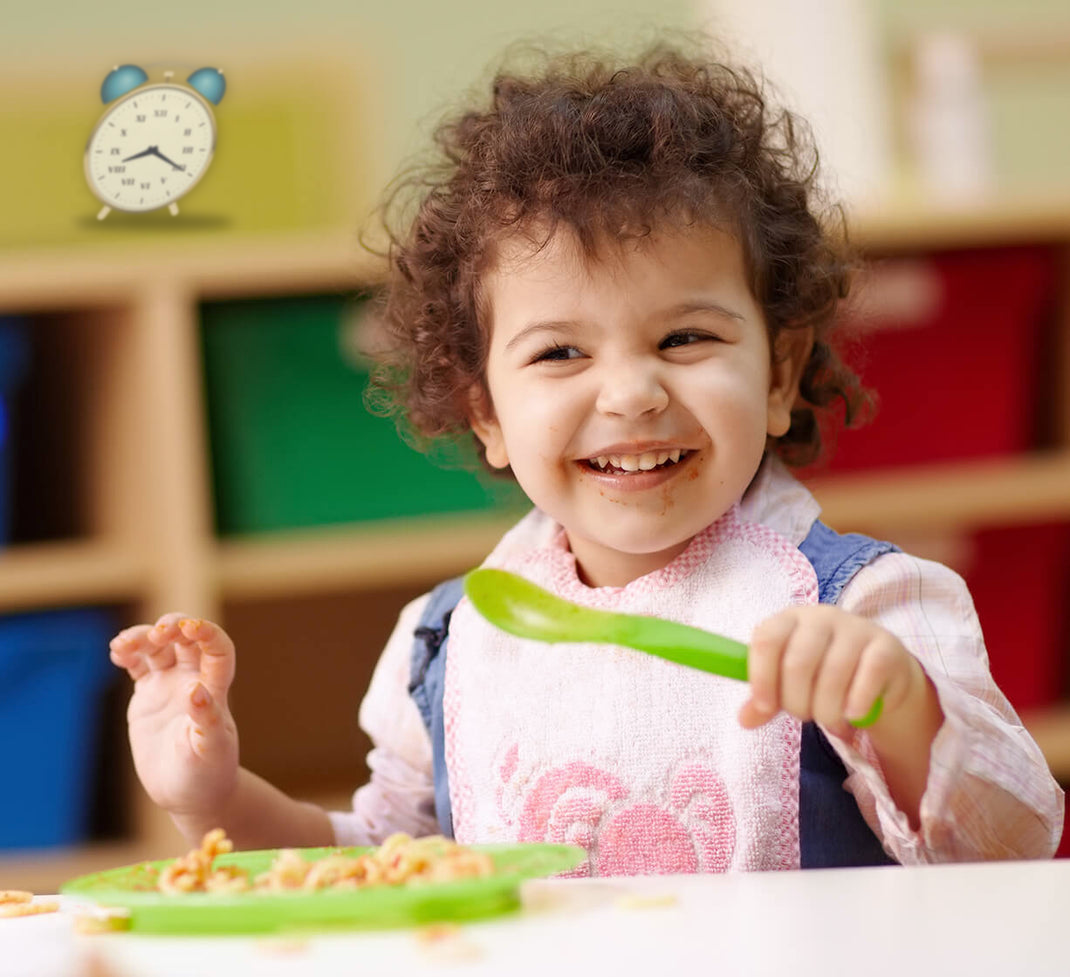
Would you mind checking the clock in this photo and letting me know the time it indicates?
8:20
